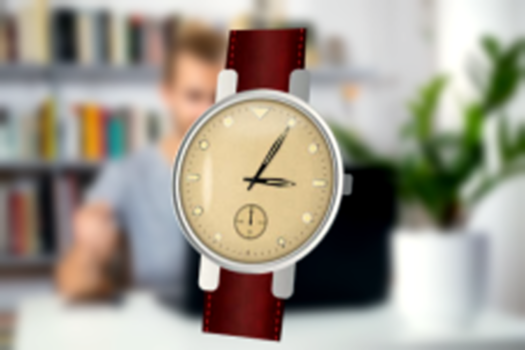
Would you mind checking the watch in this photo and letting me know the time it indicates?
3:05
